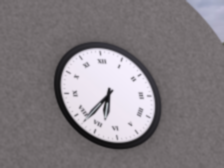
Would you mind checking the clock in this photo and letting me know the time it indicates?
6:38
